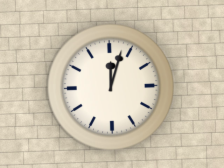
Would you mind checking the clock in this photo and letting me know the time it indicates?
12:03
